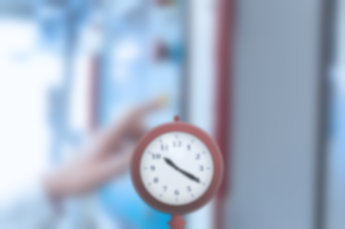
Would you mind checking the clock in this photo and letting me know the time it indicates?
10:20
